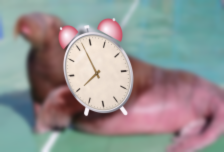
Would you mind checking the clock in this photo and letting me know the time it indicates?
7:57
